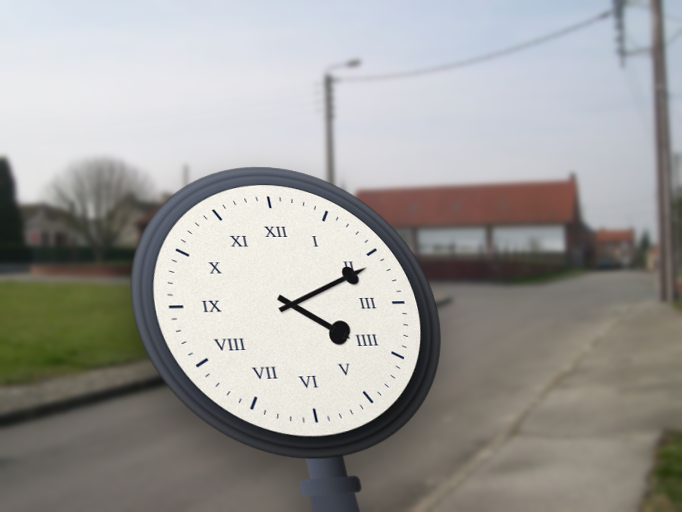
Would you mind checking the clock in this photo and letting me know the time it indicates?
4:11
